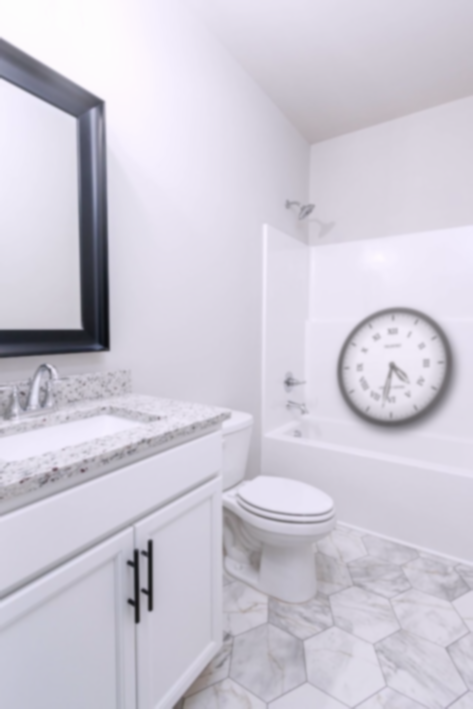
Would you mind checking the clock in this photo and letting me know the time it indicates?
4:32
